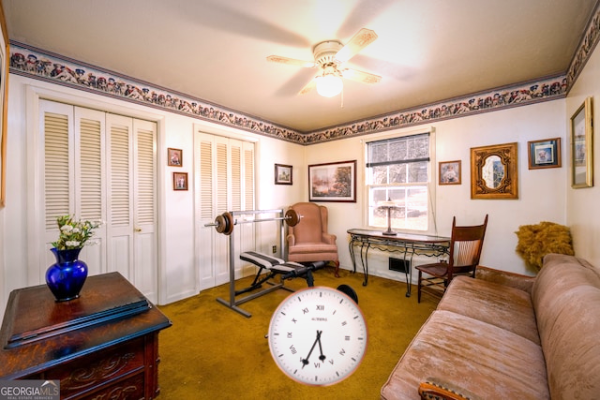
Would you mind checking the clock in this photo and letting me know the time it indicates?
5:34
